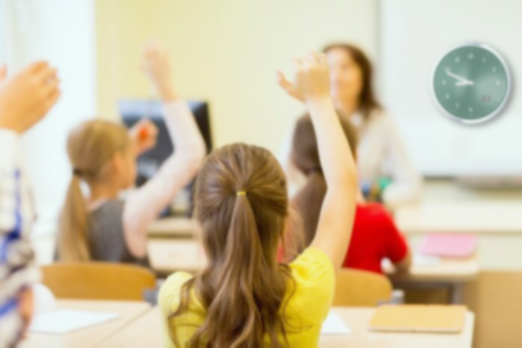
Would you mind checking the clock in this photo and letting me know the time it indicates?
8:49
